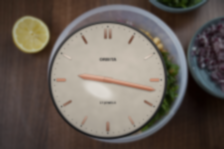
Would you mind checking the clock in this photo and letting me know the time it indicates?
9:17
